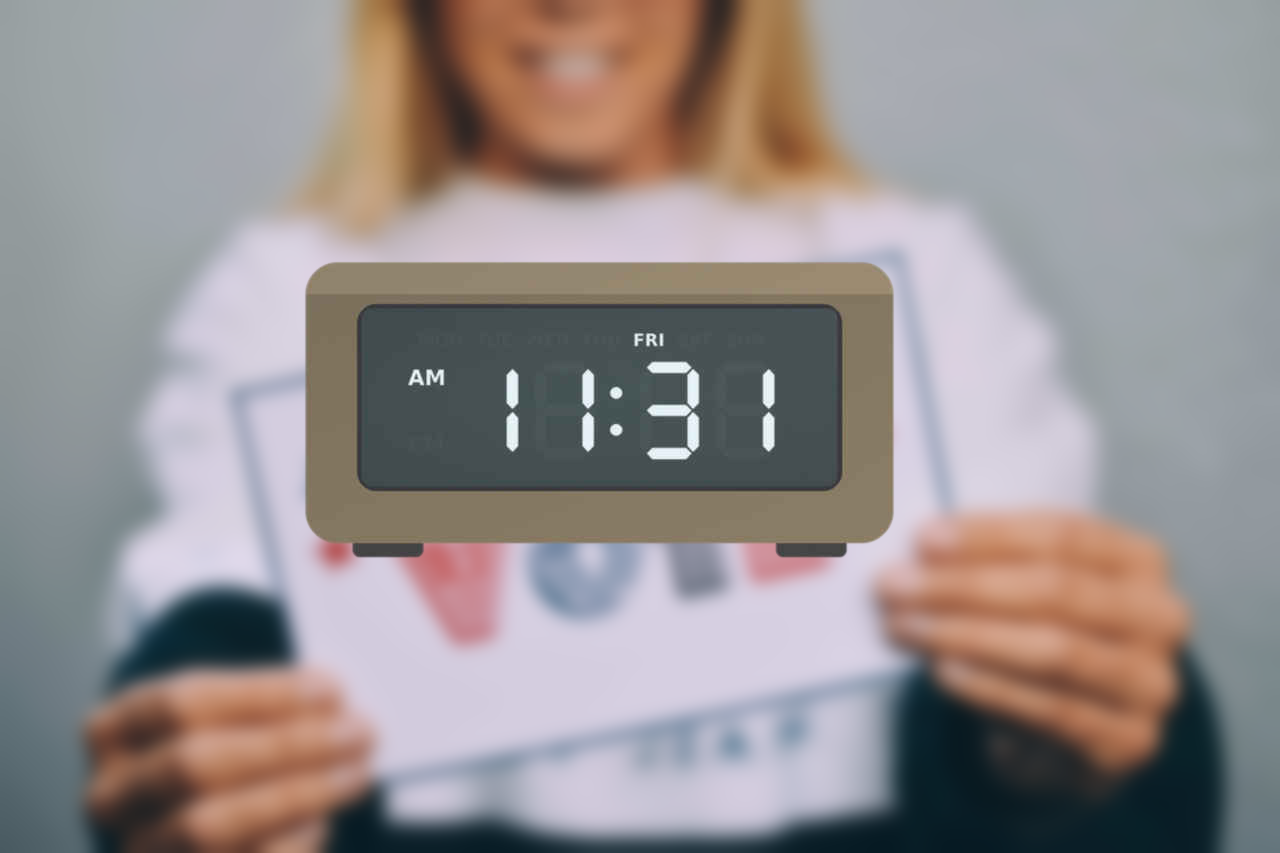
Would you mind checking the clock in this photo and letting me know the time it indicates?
11:31
